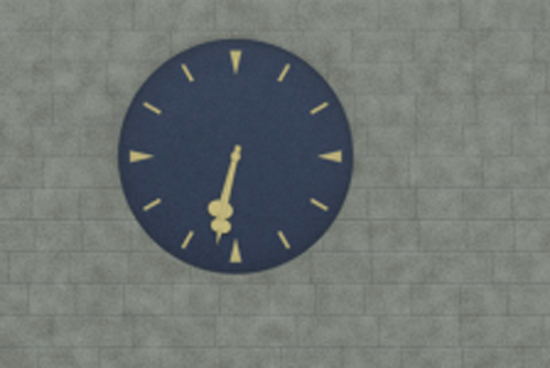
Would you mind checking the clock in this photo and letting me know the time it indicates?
6:32
